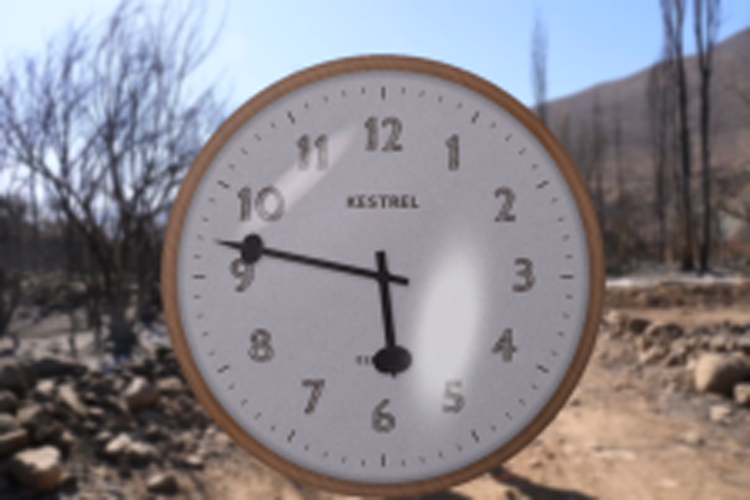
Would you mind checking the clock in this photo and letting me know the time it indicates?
5:47
